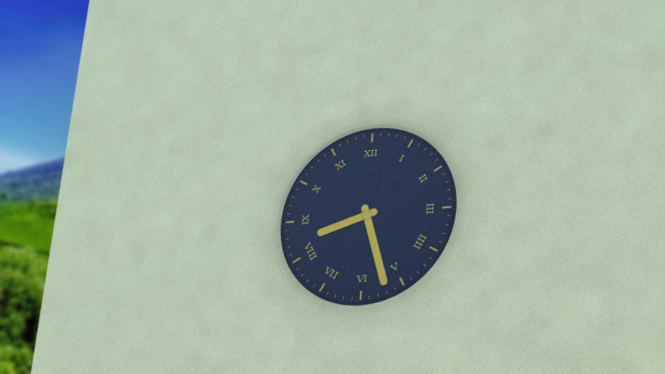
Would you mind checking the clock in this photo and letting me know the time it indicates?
8:27
